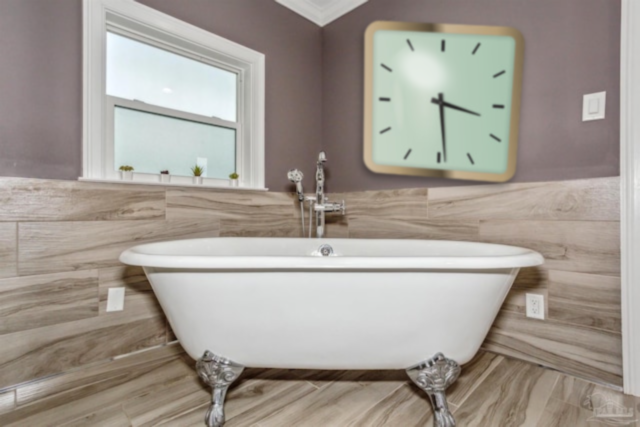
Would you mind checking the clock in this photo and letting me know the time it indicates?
3:29
